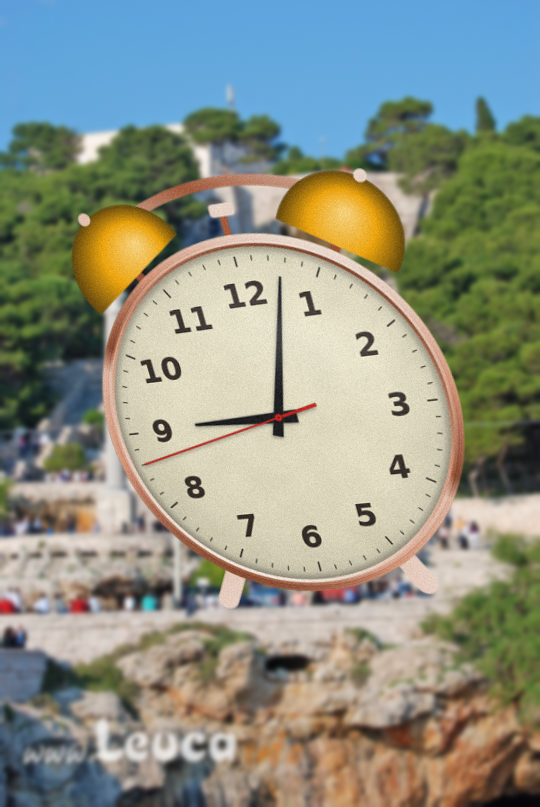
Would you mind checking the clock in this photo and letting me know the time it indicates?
9:02:43
